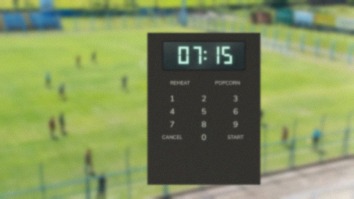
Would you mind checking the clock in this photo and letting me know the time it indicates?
7:15
